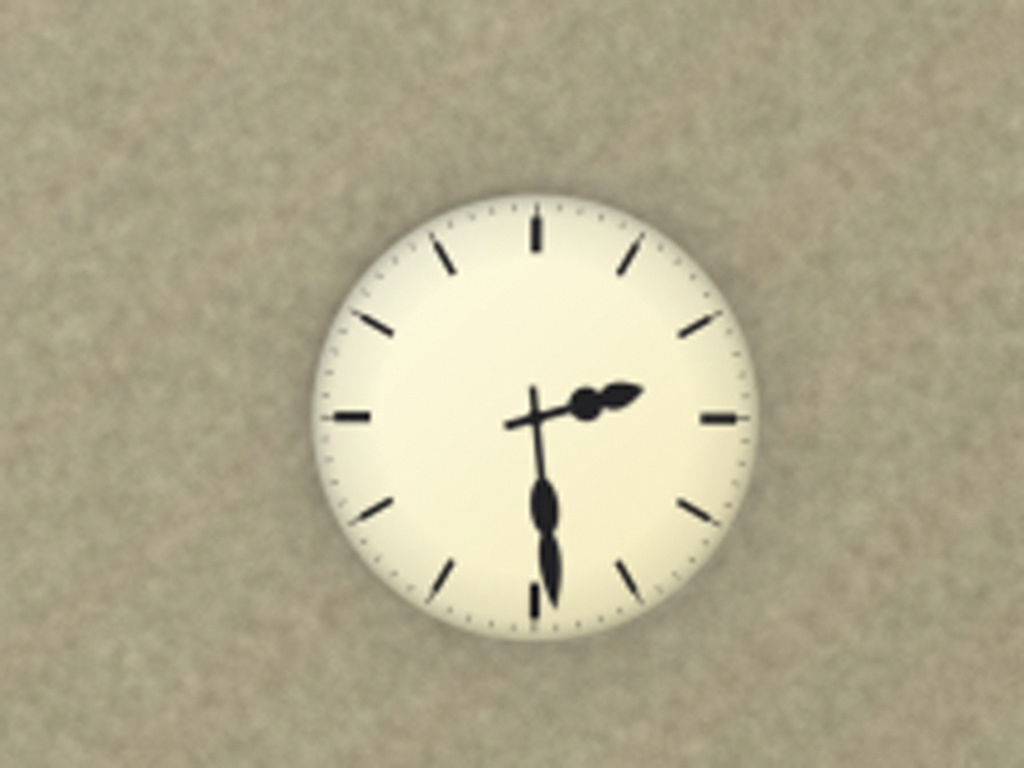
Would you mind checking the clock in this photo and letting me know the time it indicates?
2:29
